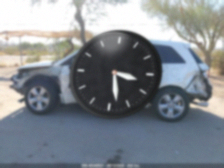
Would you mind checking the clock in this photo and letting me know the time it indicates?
3:28
